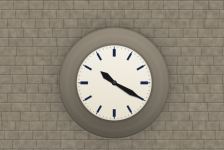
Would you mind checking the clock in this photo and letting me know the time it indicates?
10:20
